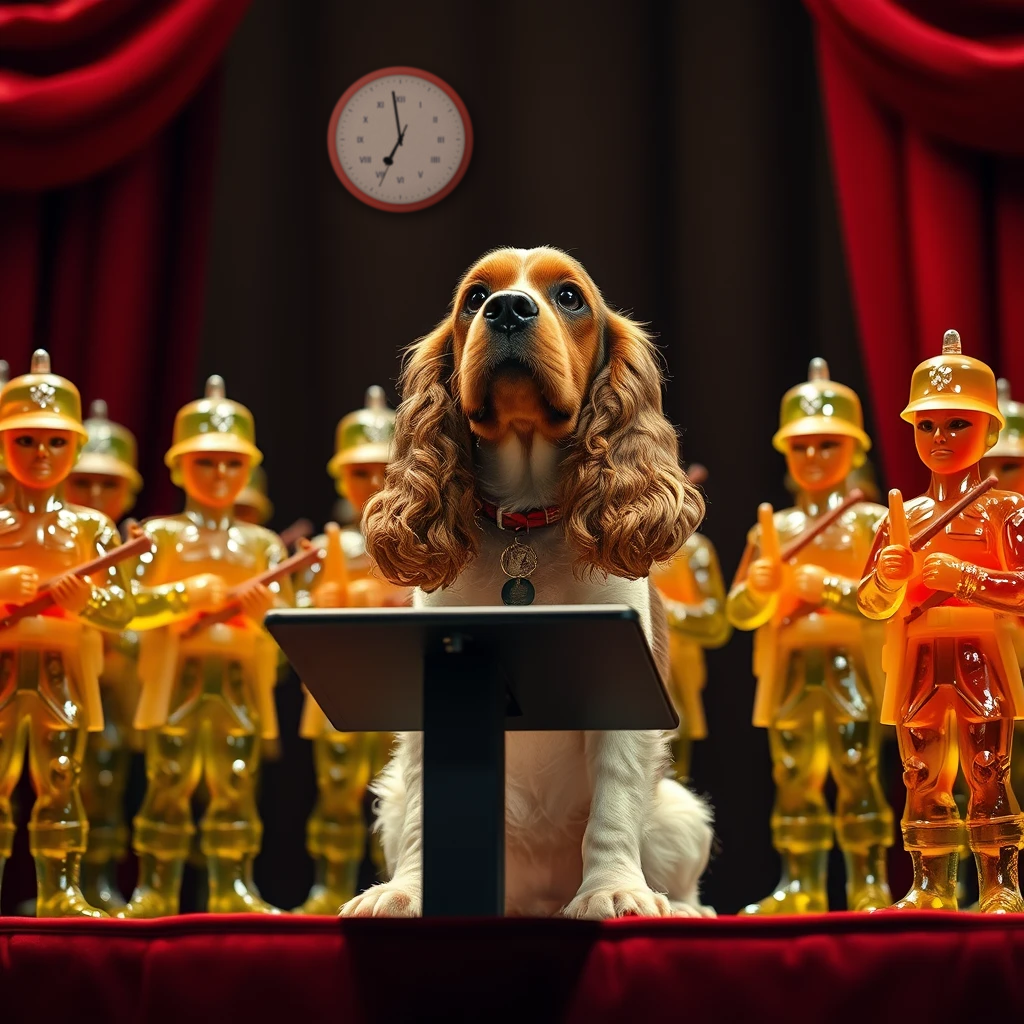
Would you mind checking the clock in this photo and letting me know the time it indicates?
6:58:34
